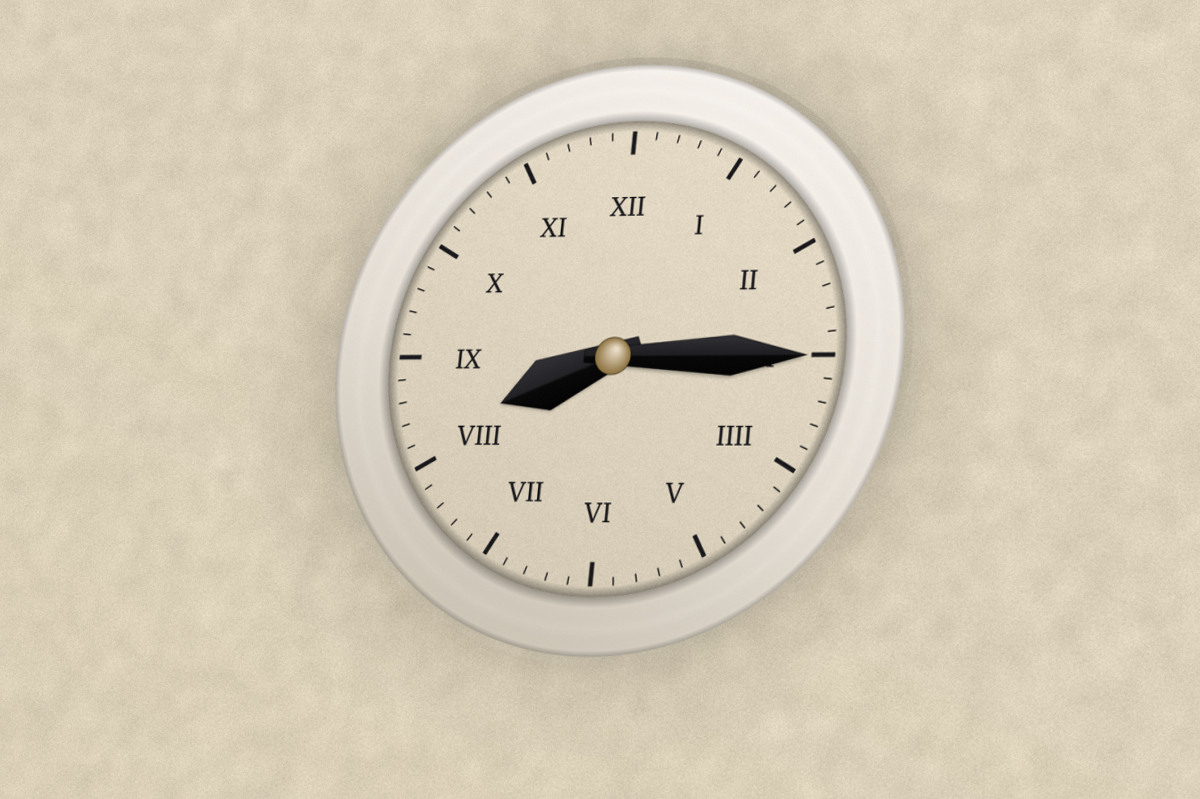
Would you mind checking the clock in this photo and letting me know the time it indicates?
8:15
